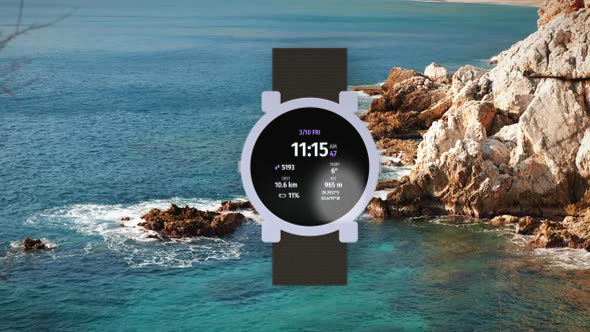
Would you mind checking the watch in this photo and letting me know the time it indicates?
11:15:47
